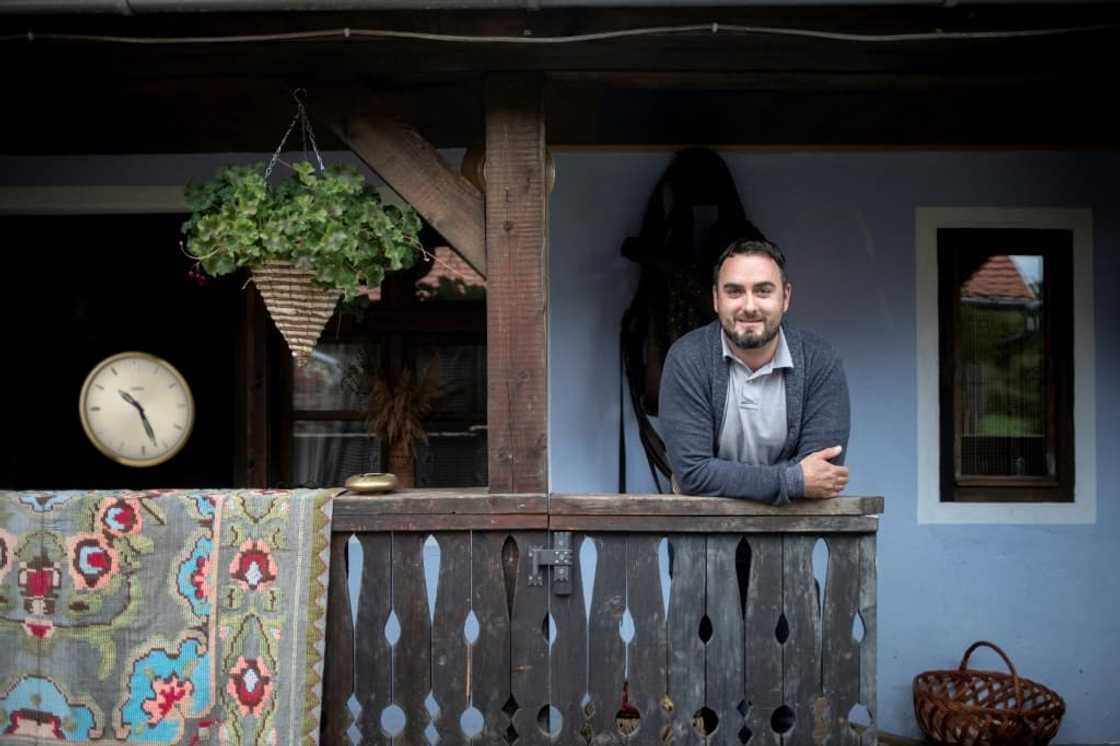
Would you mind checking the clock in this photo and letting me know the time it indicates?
10:27
